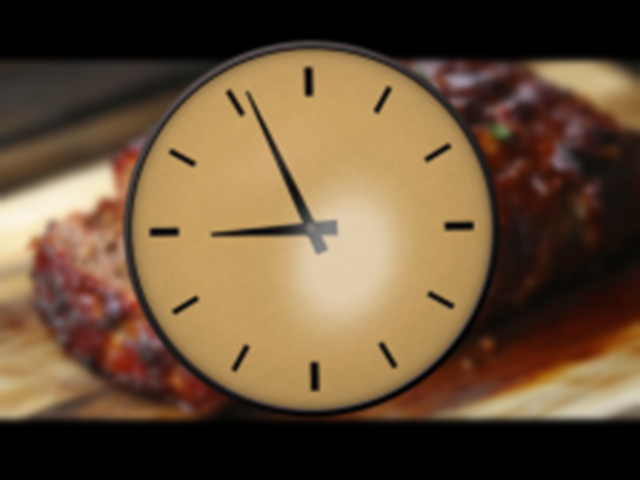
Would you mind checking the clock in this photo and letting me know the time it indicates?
8:56
